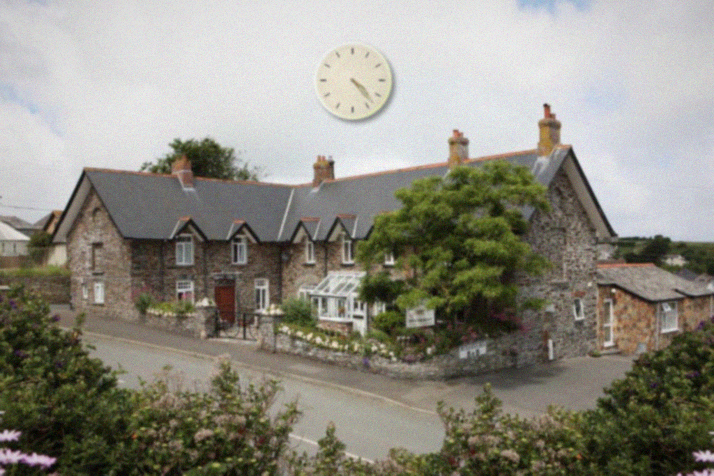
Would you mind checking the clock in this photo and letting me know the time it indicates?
4:23
